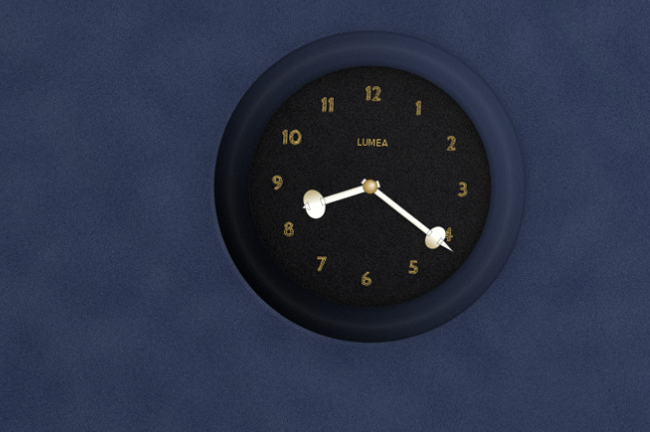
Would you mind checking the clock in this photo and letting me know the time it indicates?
8:21
